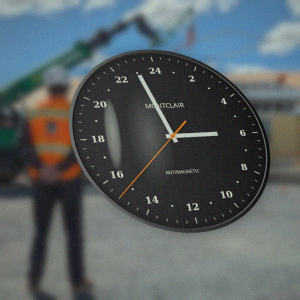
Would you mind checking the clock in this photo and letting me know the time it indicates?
5:57:38
